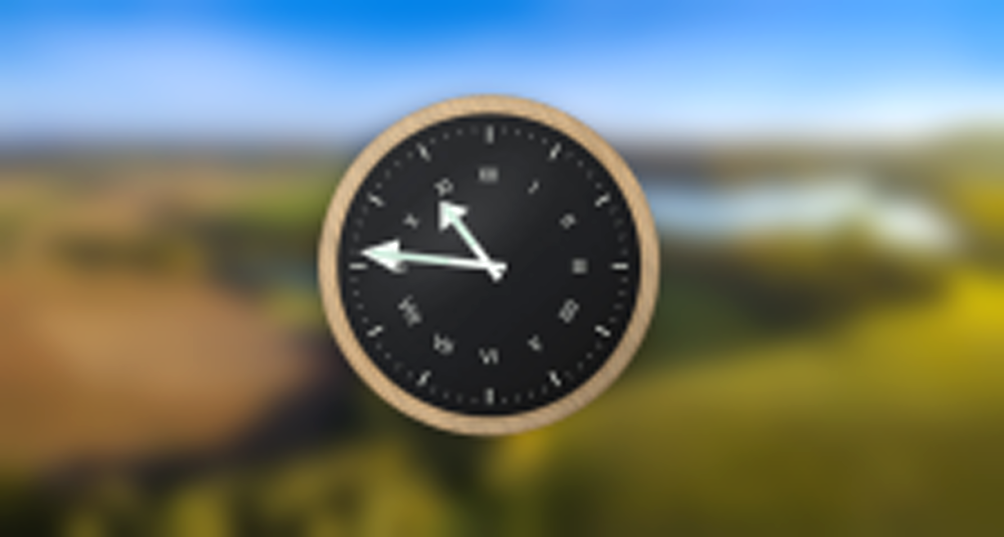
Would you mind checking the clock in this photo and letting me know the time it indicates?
10:46
